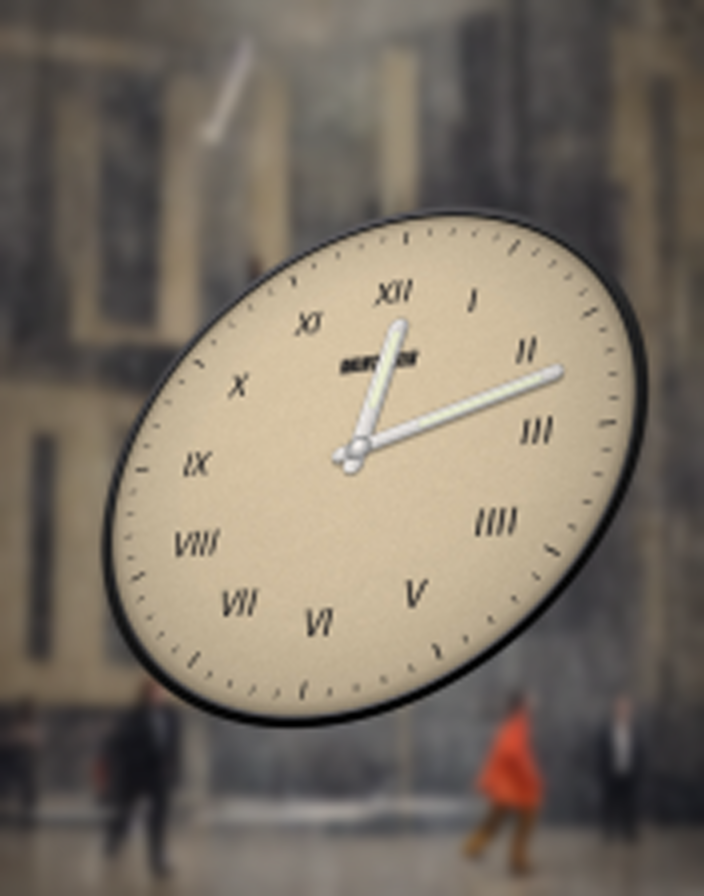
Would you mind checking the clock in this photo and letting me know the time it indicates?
12:12
